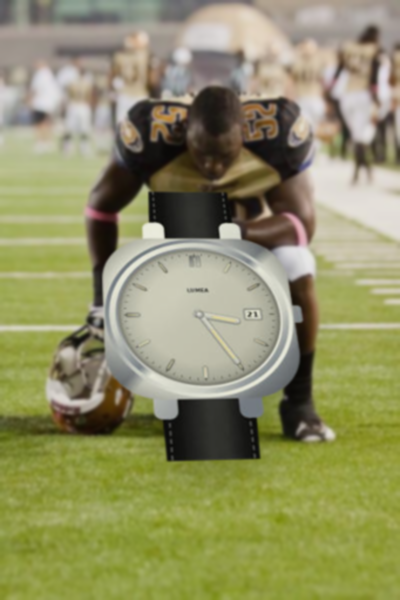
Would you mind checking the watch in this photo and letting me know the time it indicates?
3:25
